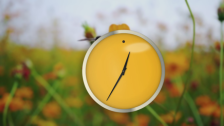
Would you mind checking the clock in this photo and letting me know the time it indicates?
12:35
